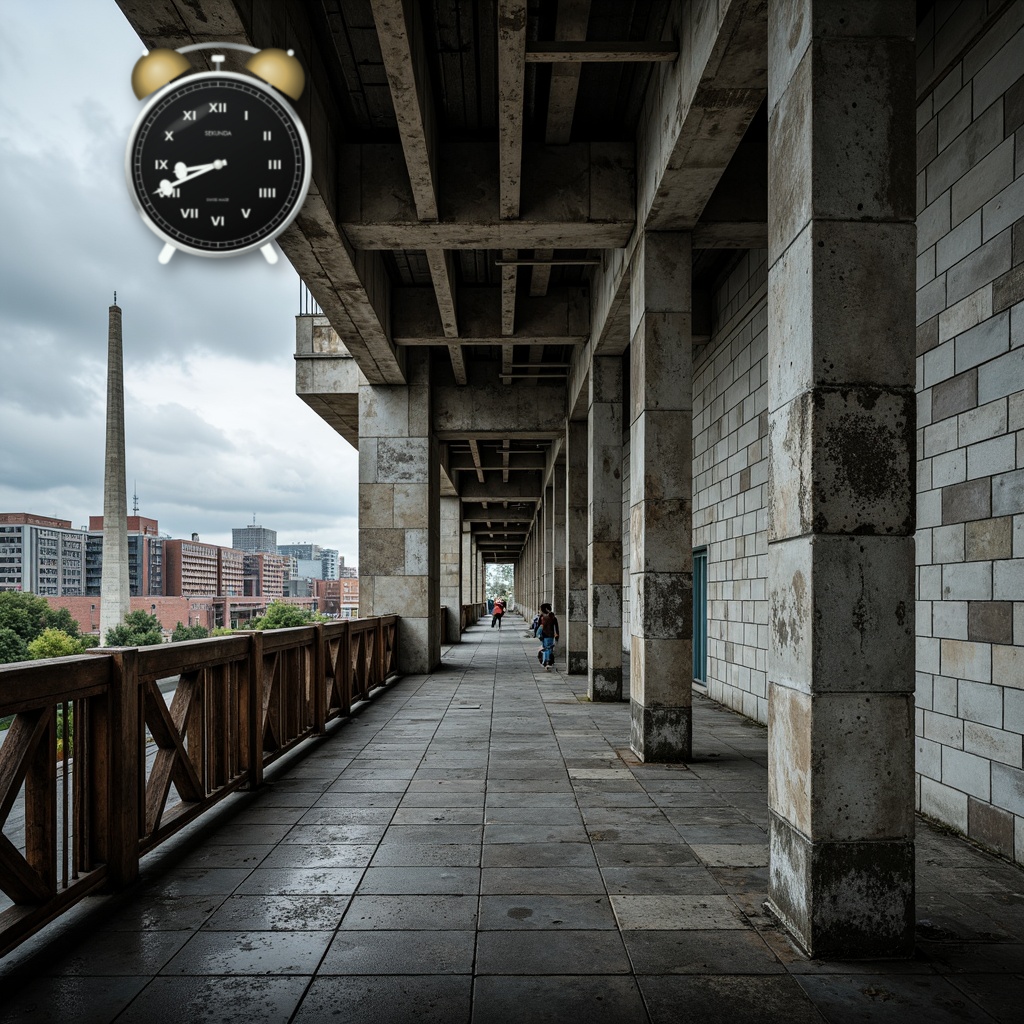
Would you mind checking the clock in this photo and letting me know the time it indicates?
8:41
